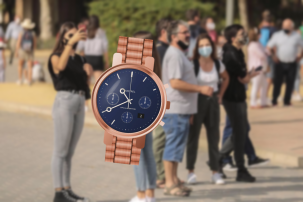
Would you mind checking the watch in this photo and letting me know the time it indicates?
10:40
